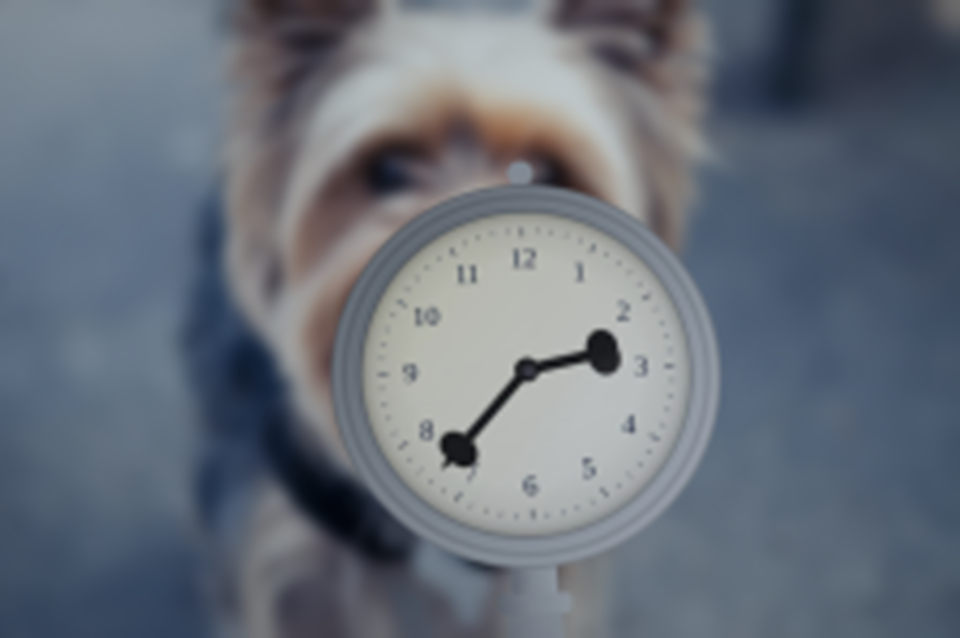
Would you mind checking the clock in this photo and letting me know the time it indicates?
2:37
